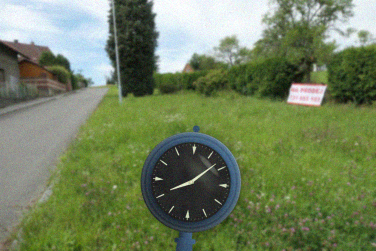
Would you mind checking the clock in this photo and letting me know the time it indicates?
8:08
